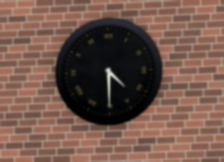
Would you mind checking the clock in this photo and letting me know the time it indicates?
4:30
